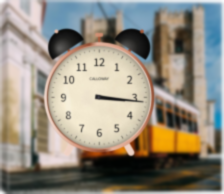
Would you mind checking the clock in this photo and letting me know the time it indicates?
3:16
